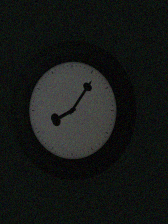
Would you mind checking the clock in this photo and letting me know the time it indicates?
8:06
